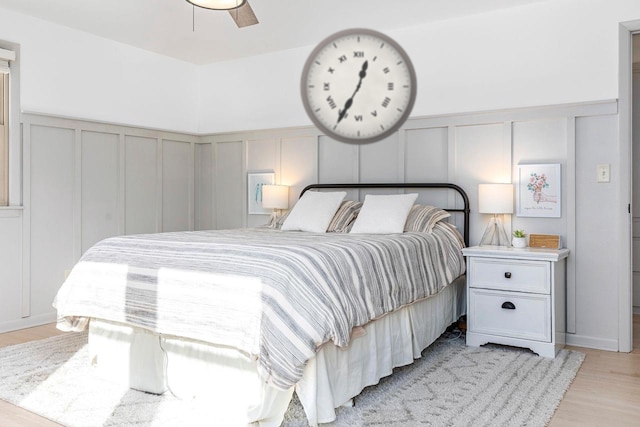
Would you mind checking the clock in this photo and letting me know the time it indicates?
12:35
